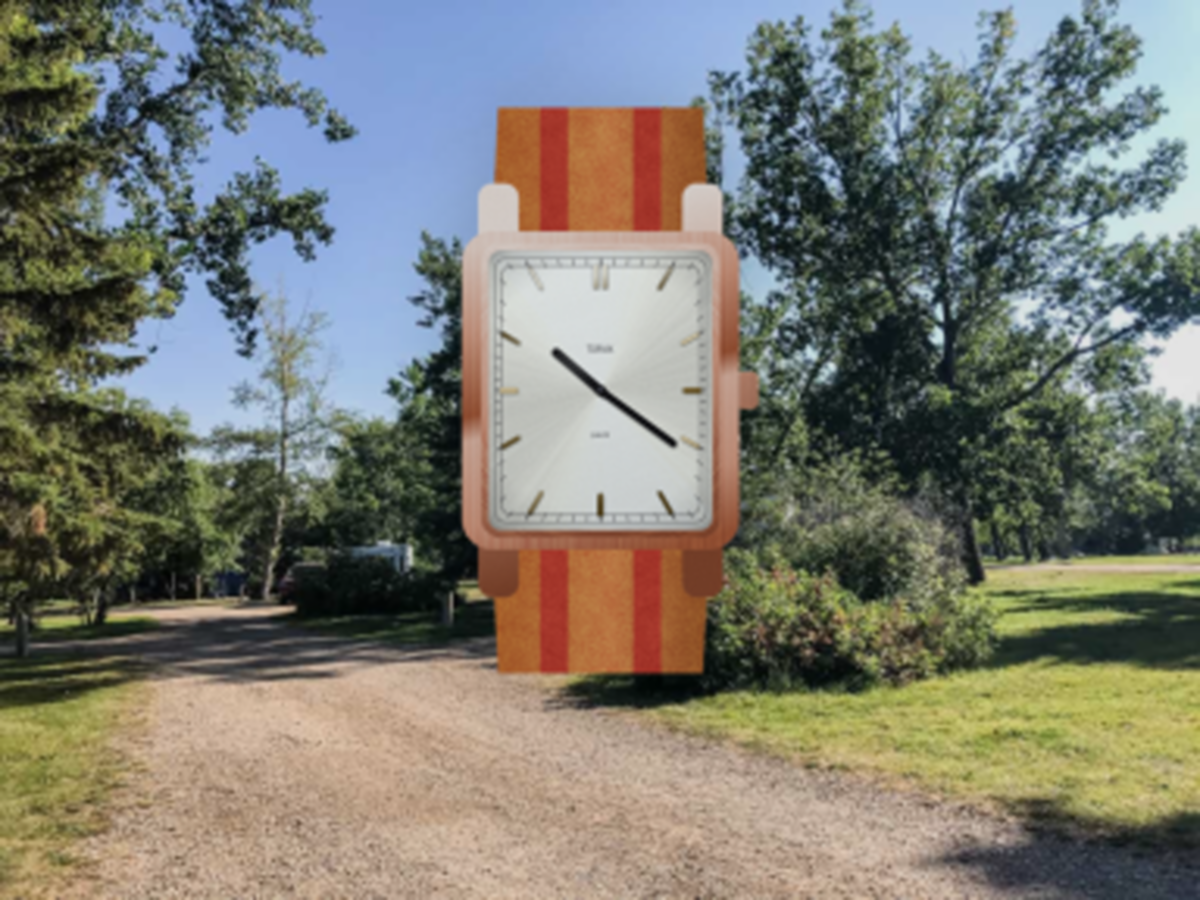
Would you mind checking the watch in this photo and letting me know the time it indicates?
10:21
